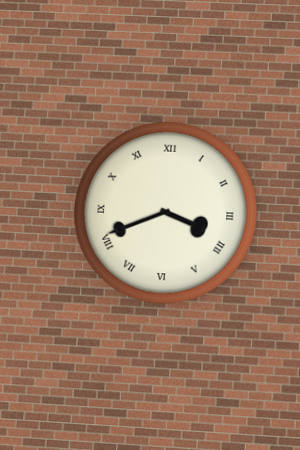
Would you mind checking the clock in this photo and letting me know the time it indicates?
3:41
